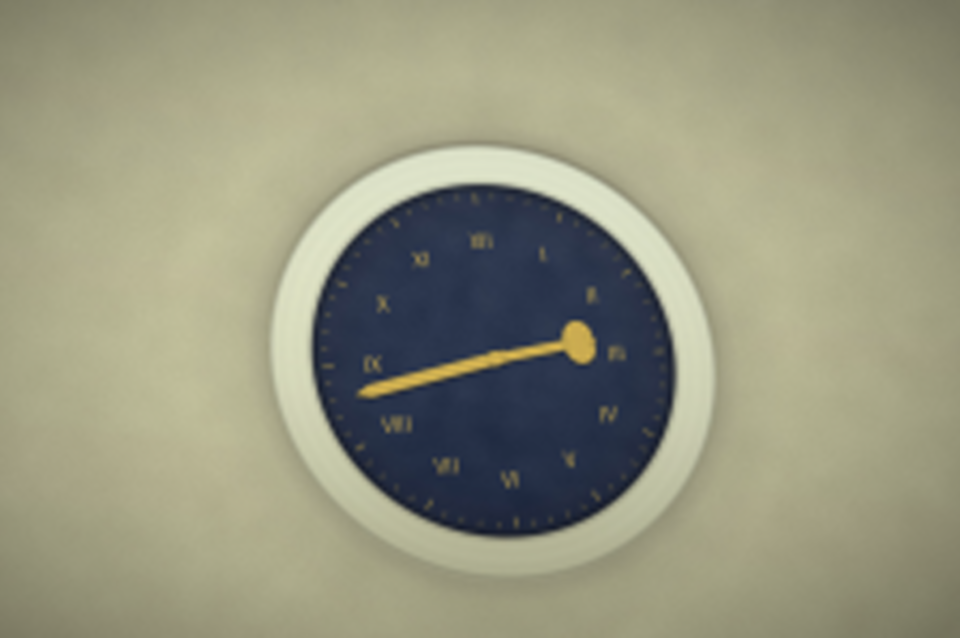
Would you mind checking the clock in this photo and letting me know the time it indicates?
2:43
